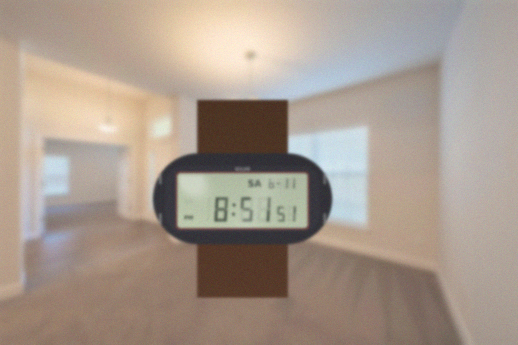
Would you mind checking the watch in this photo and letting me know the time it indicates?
8:51:51
